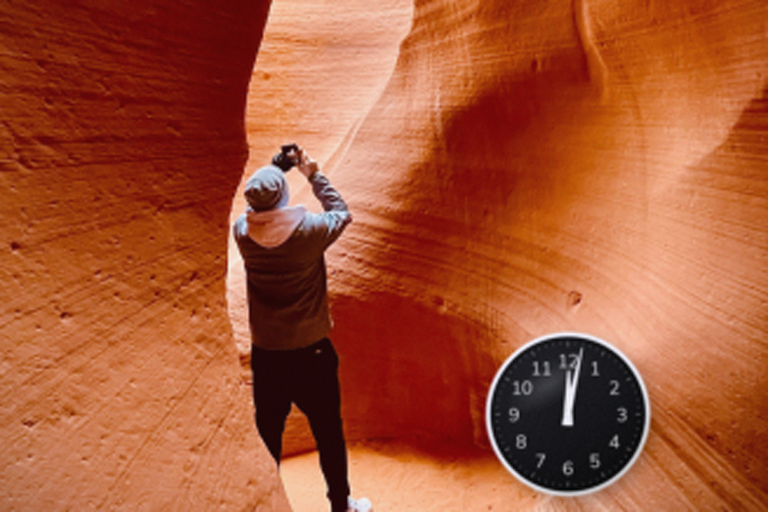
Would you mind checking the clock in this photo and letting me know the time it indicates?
12:02
